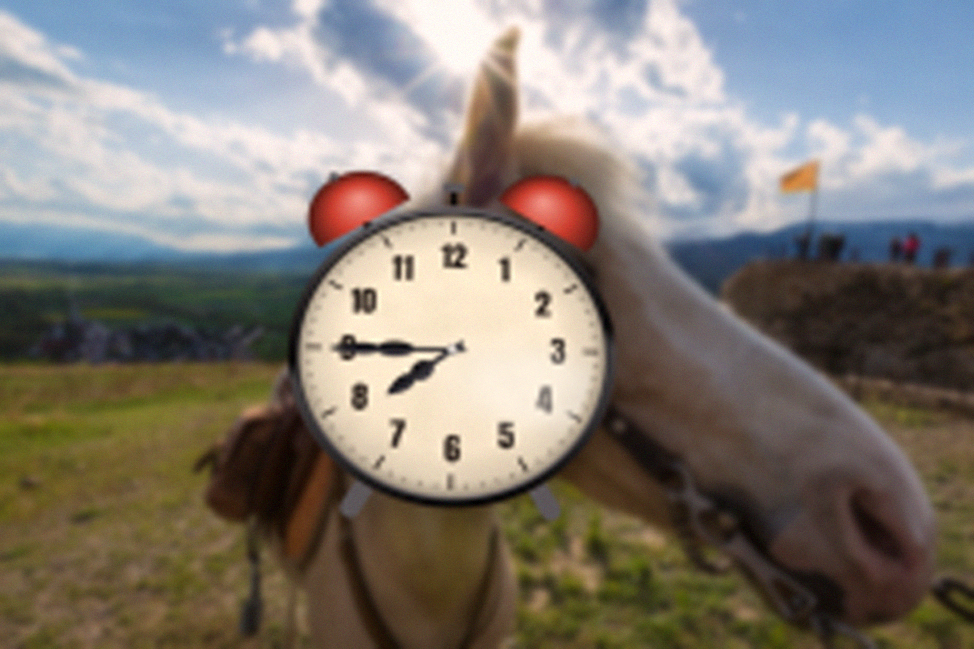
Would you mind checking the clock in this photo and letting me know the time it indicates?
7:45
